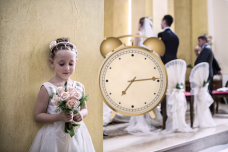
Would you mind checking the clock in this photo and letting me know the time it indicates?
7:14
